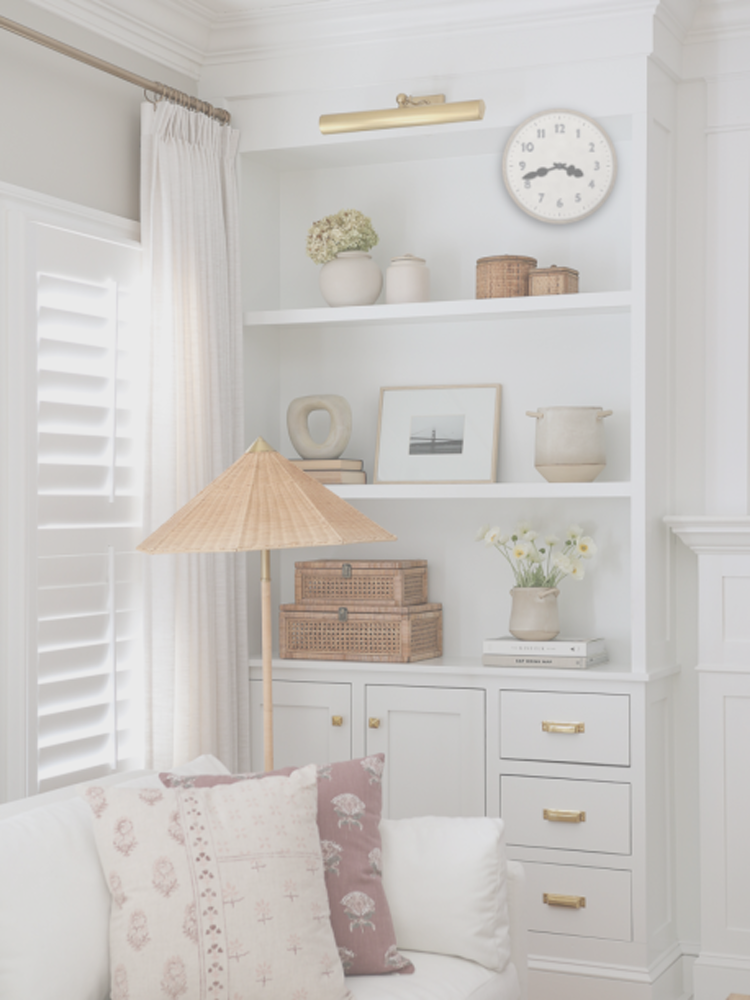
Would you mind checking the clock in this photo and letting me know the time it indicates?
3:42
